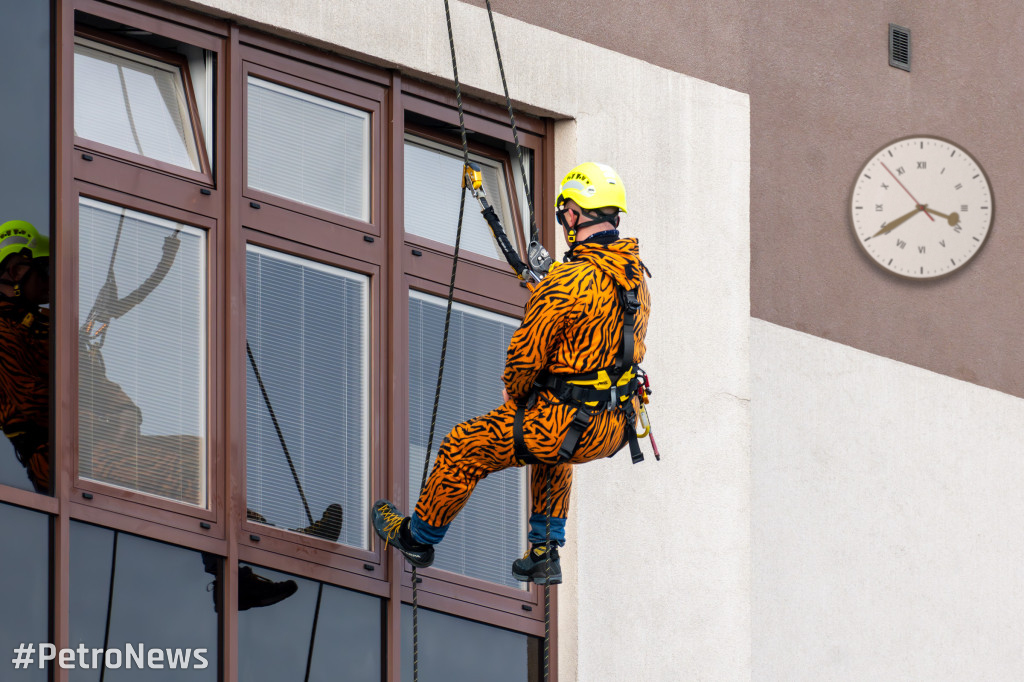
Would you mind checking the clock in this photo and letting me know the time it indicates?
3:39:53
